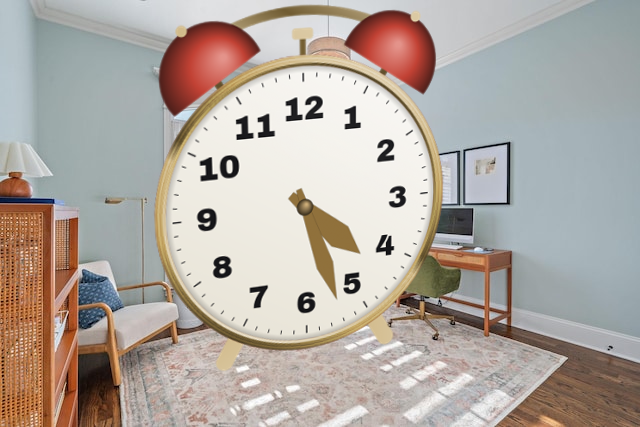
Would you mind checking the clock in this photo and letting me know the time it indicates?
4:27
